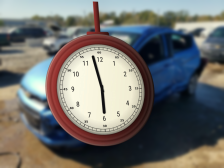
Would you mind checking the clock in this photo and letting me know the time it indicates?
5:58
